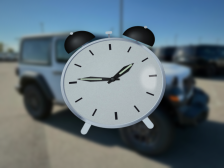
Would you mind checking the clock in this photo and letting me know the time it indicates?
1:46
